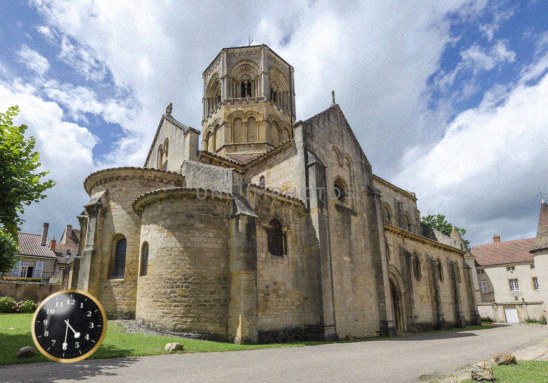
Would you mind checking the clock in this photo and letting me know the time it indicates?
4:30
